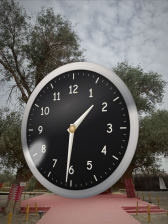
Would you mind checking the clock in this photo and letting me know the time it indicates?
1:31
